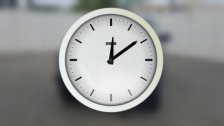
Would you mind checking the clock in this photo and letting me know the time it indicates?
12:09
